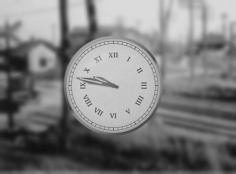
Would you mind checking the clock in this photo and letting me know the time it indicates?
9:47
